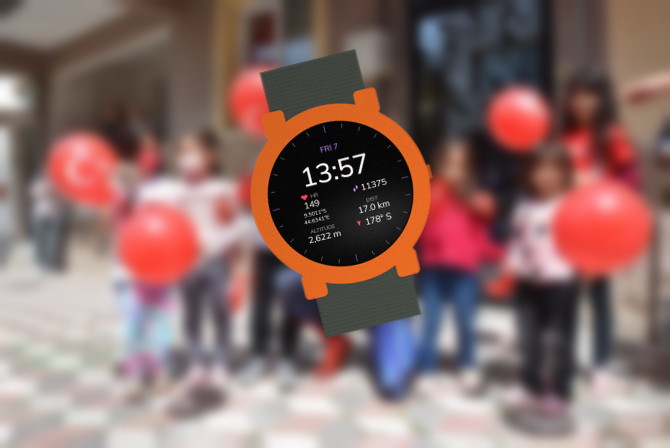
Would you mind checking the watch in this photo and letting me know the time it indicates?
13:57
